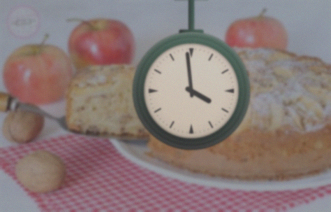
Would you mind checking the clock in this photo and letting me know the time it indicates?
3:59
